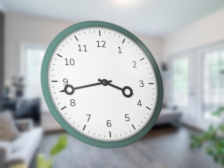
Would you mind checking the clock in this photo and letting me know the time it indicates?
3:43
